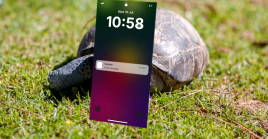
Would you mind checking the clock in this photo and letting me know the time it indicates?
10:58
